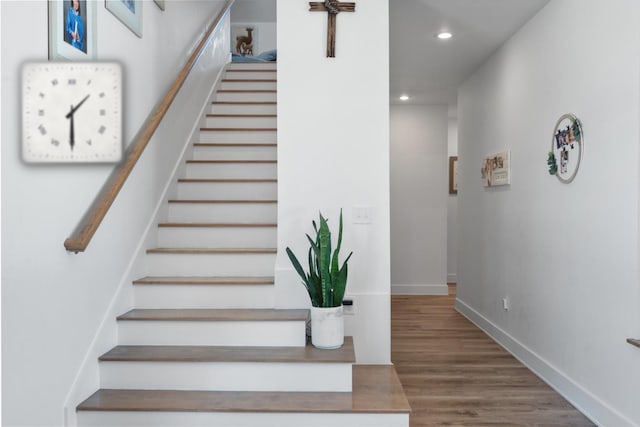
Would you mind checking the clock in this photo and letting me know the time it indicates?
1:30
